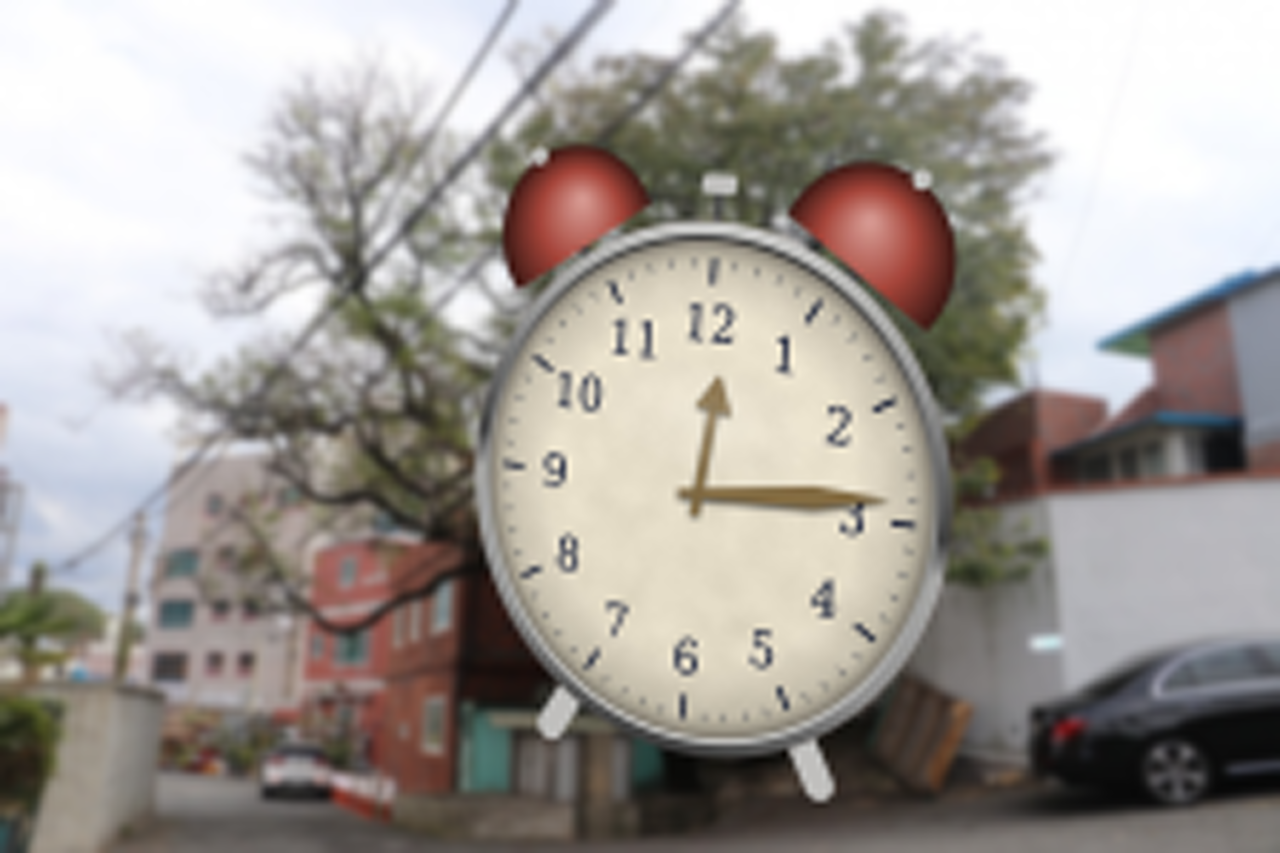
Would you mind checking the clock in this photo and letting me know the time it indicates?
12:14
